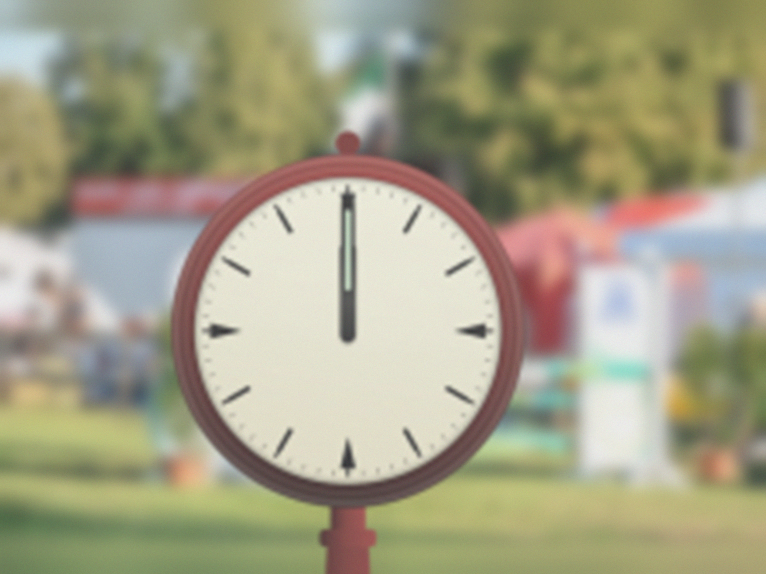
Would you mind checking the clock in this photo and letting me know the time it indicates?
12:00
